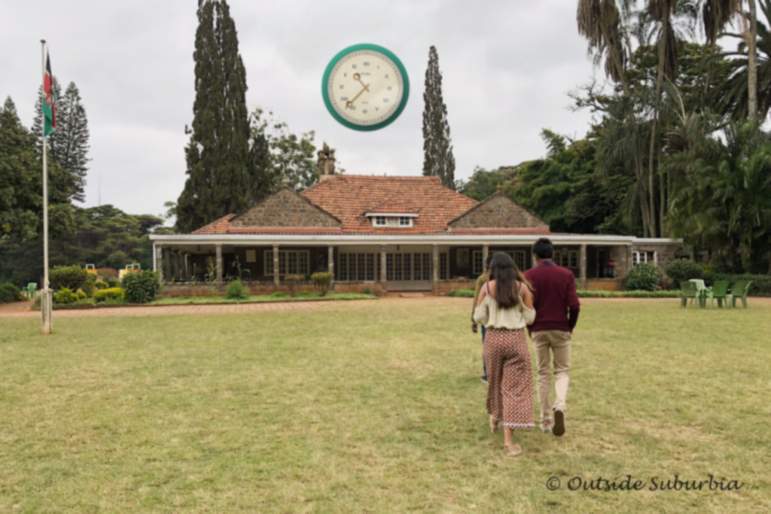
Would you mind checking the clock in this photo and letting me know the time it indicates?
10:37
